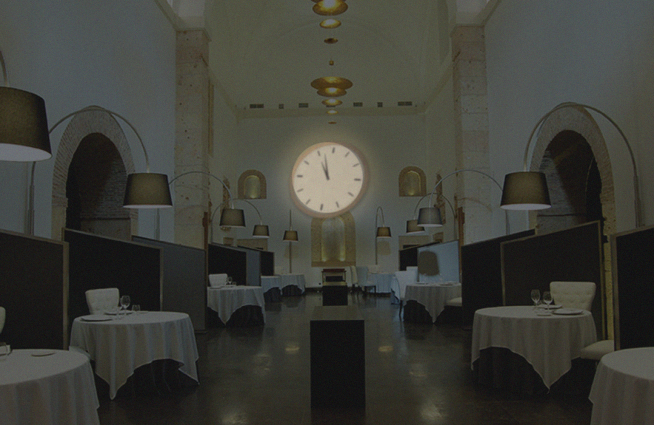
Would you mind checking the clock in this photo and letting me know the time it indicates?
10:57
